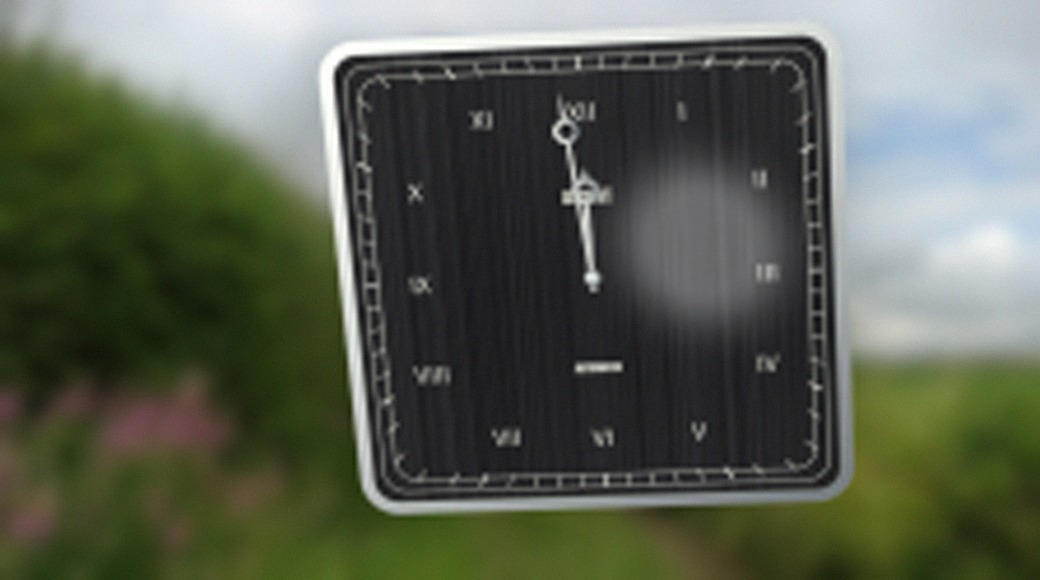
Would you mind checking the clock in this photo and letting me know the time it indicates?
11:59
